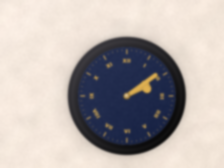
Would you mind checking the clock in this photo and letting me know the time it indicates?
2:09
